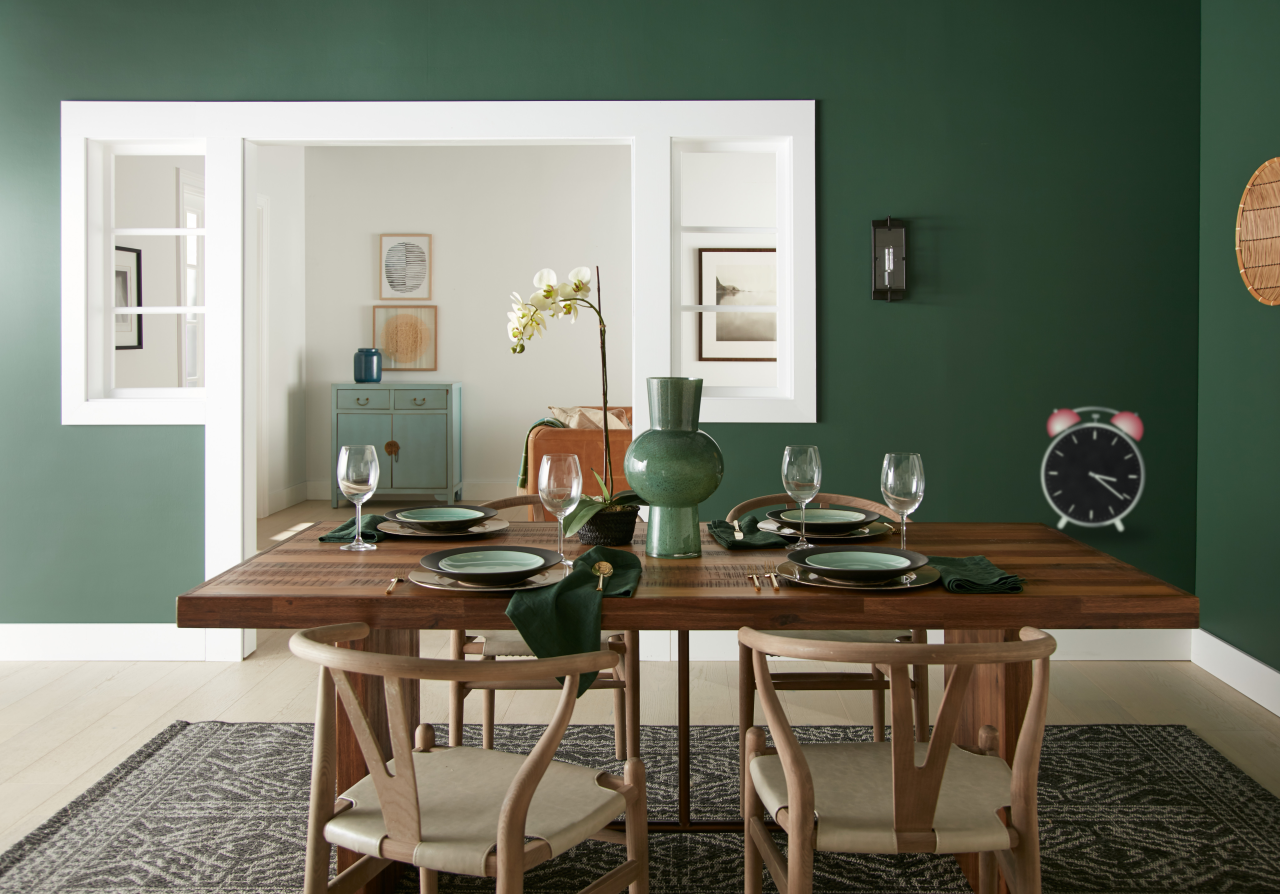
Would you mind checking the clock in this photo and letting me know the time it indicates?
3:21
